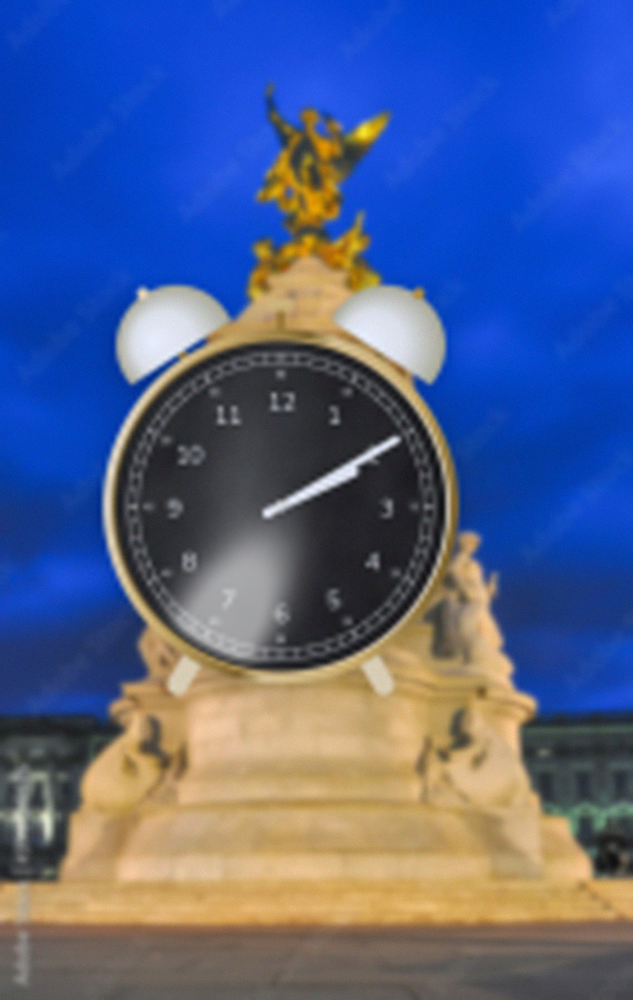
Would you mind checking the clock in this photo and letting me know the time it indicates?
2:10
